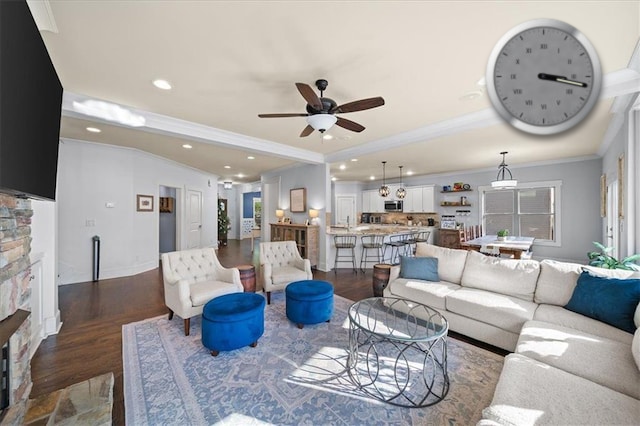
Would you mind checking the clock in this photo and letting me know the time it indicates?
3:17
